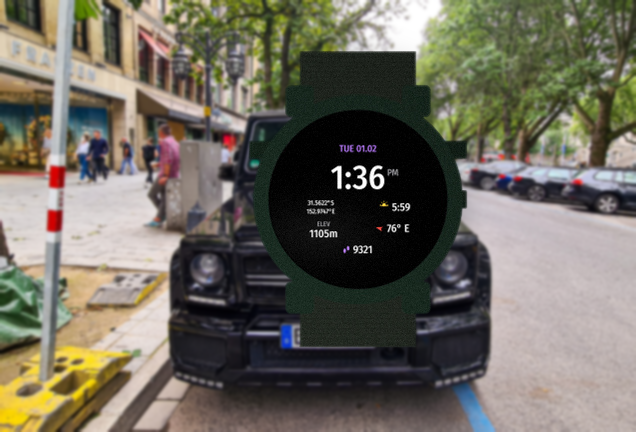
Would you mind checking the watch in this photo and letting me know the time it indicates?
1:36
